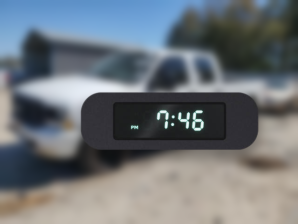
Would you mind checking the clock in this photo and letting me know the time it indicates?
7:46
